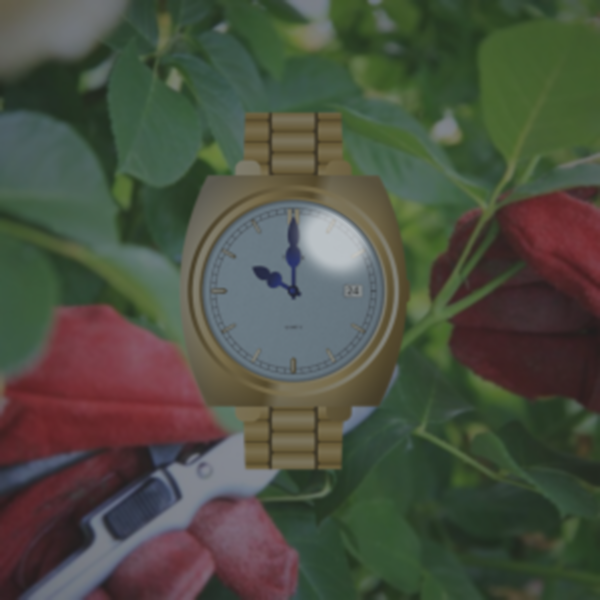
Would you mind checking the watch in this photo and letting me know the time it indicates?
10:00
